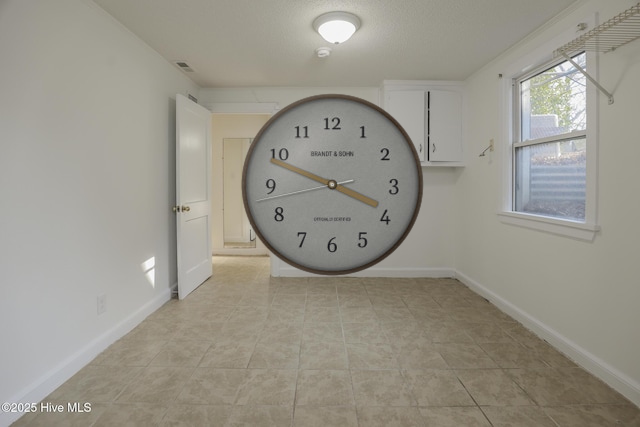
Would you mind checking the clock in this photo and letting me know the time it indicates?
3:48:43
